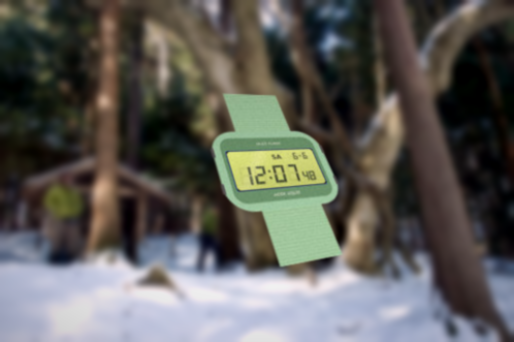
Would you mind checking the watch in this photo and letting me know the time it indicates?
12:07
